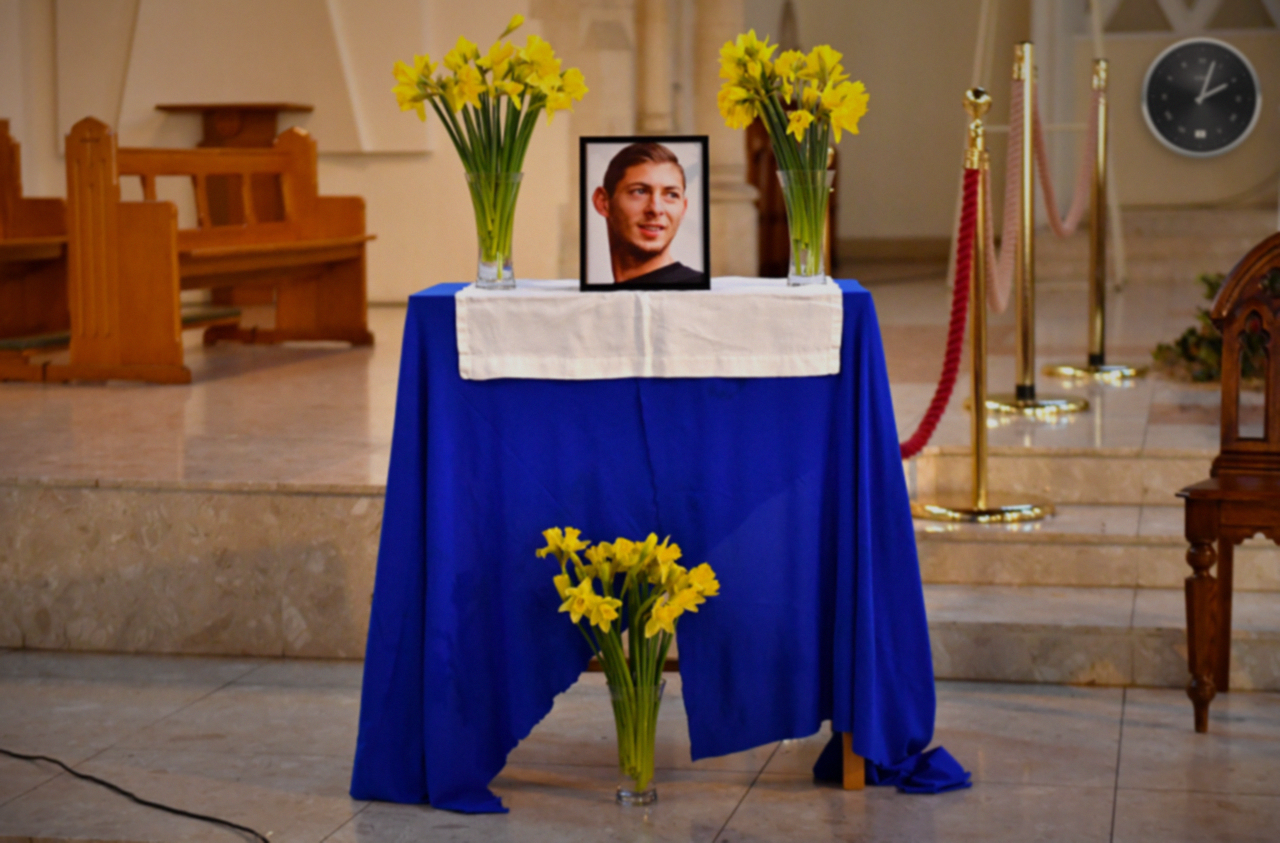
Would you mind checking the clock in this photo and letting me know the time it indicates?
2:03
